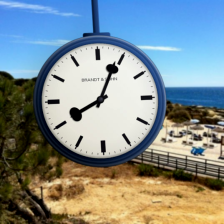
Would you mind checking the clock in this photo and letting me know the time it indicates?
8:04
